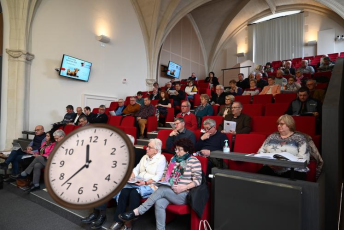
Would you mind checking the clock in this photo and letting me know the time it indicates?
11:37
